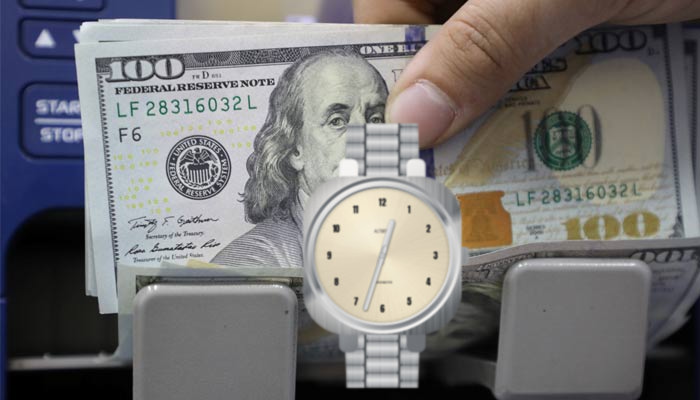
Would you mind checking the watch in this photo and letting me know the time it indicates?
12:33
